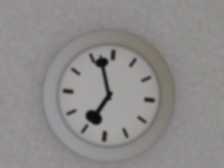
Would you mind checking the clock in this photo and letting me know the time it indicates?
6:57
